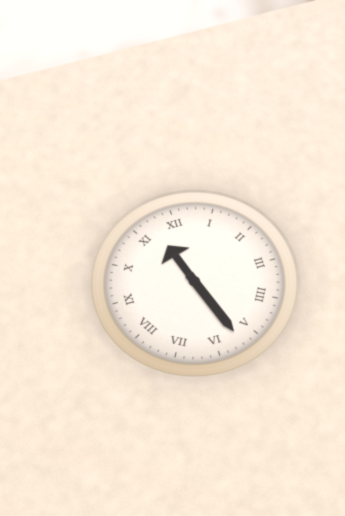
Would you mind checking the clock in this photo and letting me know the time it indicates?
11:27
